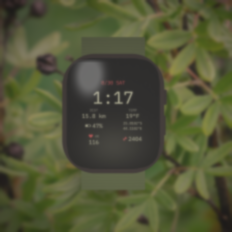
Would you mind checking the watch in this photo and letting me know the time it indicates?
1:17
